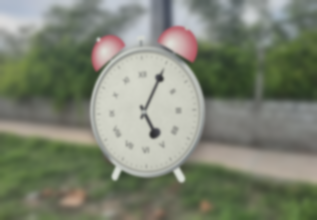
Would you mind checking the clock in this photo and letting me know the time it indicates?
5:05
